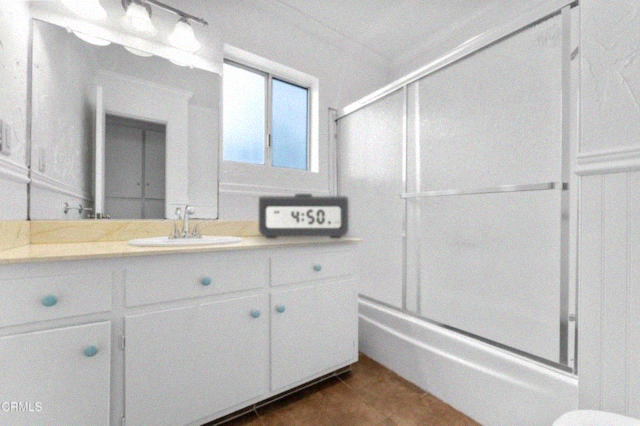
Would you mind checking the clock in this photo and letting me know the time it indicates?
4:50
